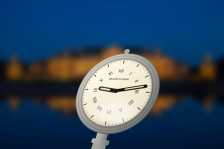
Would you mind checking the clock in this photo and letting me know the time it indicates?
9:13
